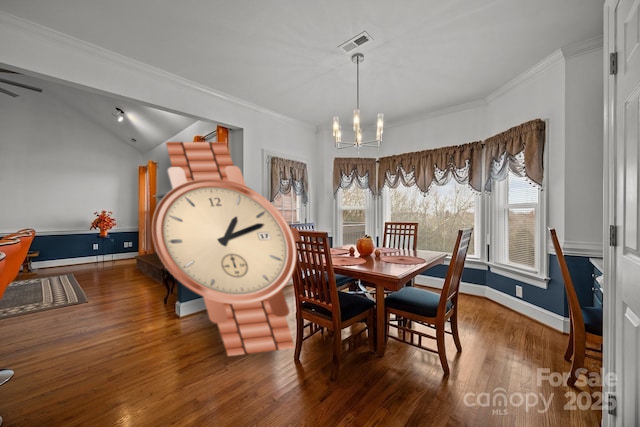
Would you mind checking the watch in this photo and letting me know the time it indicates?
1:12
